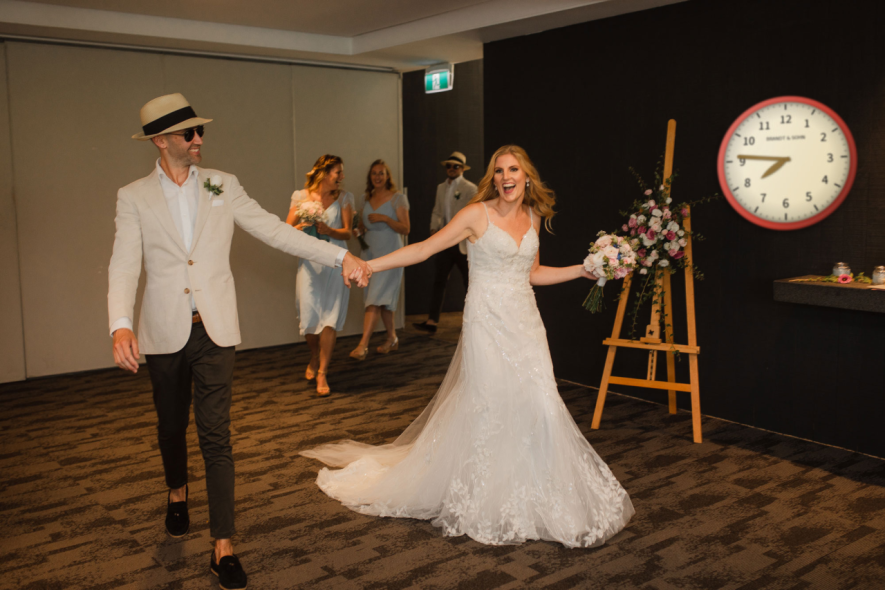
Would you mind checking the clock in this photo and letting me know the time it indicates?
7:46
